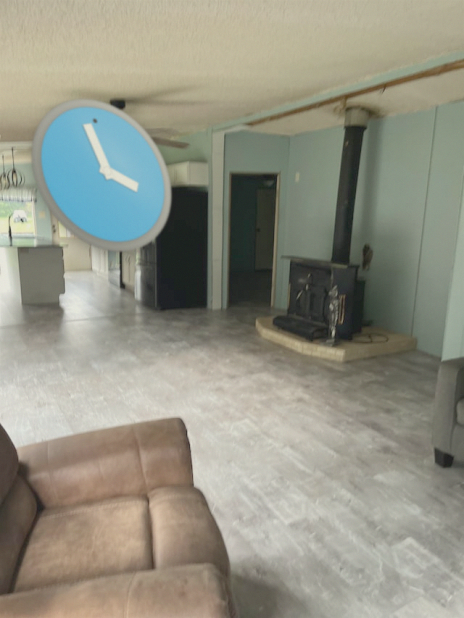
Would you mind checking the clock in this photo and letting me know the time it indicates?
3:58
